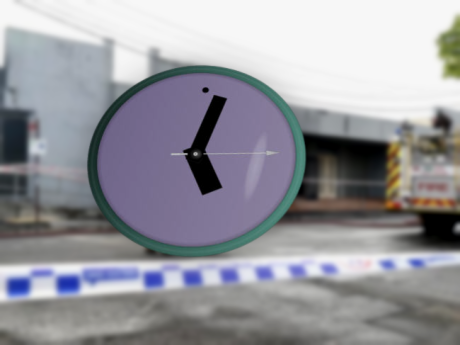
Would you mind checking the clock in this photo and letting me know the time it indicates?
5:02:14
